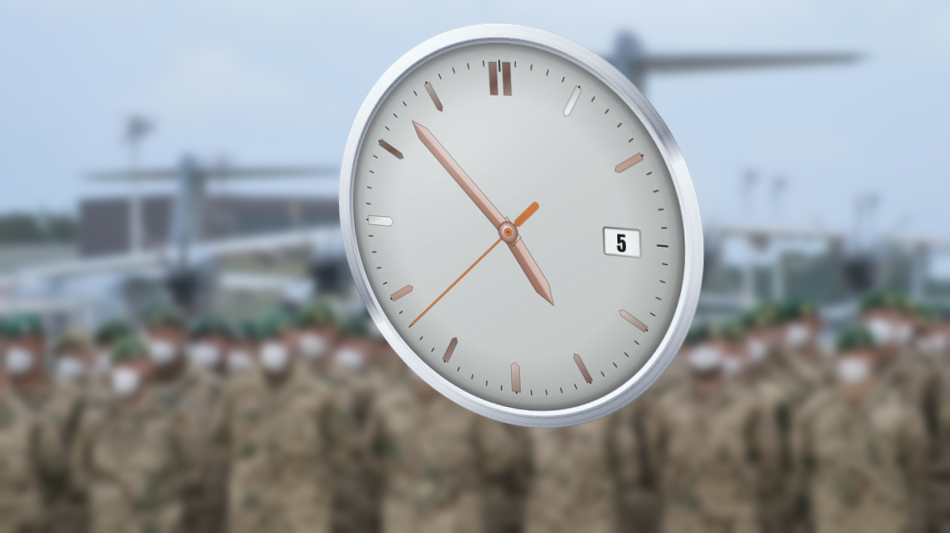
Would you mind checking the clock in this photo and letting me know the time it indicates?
4:52:38
